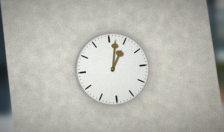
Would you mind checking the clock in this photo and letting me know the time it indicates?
1:02
